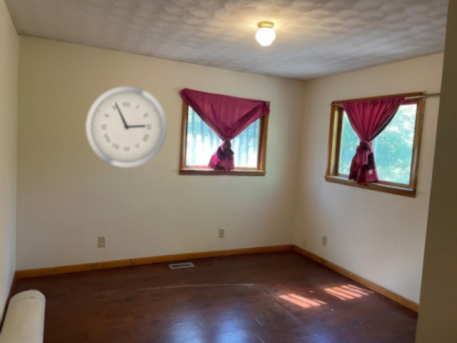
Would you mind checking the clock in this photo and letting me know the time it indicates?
2:56
